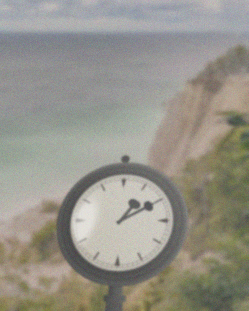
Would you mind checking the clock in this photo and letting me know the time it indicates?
1:10
